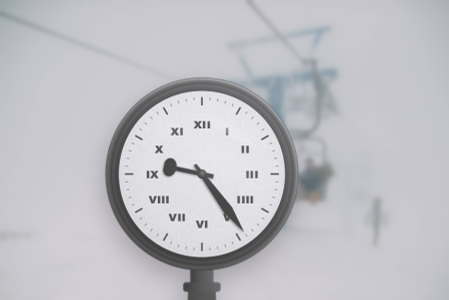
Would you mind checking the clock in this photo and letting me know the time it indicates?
9:24
